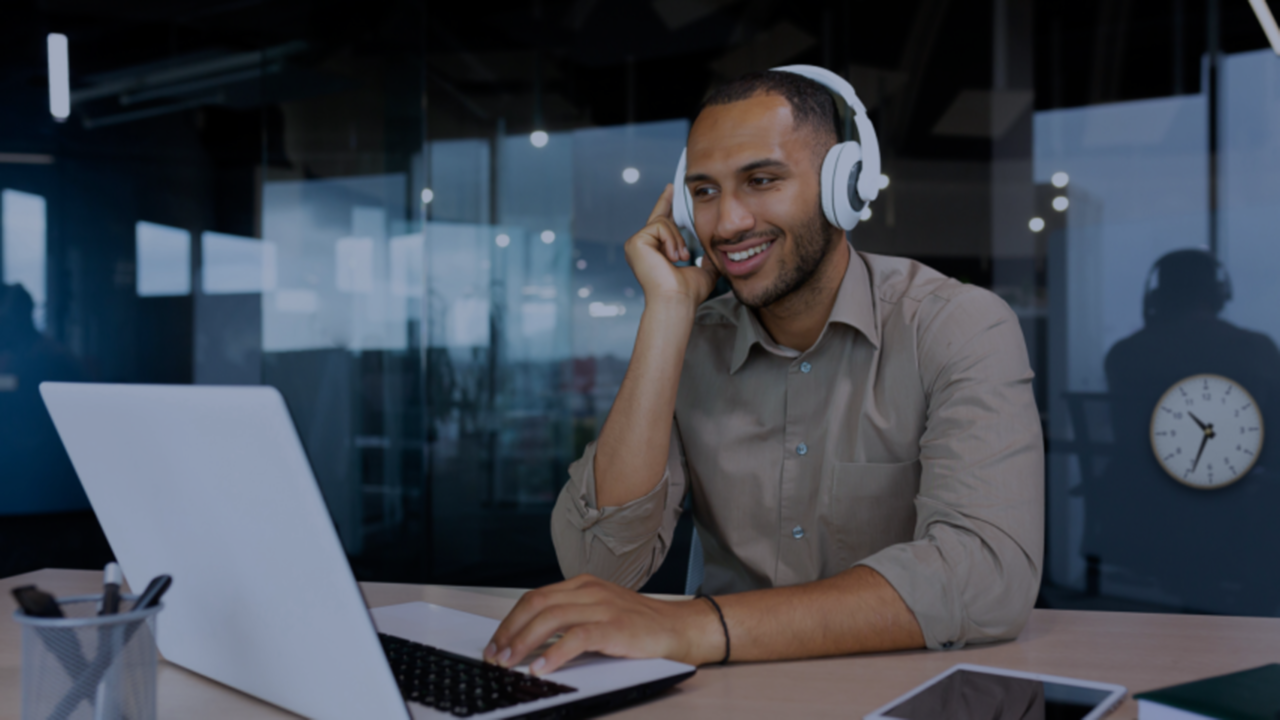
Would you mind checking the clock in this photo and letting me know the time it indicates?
10:34
